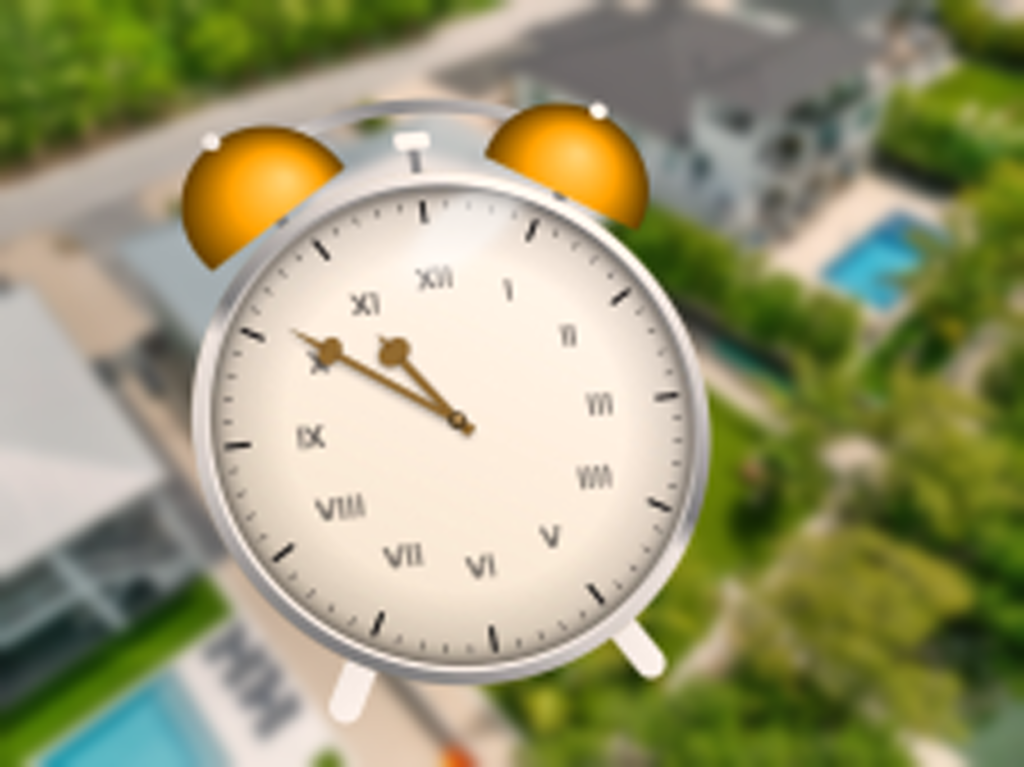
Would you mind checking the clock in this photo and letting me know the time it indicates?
10:51
